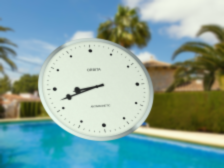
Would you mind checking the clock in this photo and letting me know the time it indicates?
8:42
